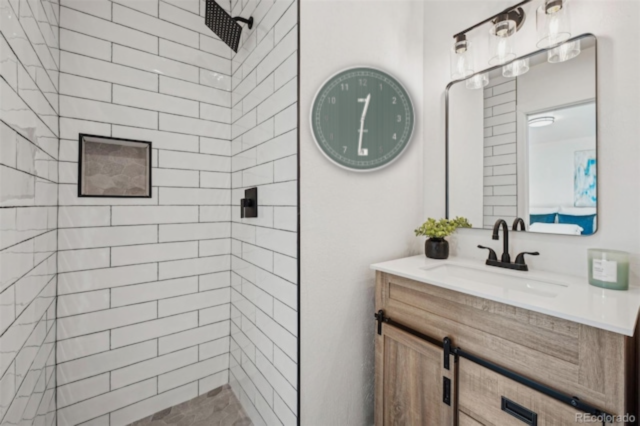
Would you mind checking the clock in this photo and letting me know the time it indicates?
12:31
